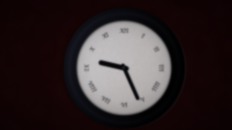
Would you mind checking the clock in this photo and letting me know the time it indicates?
9:26
